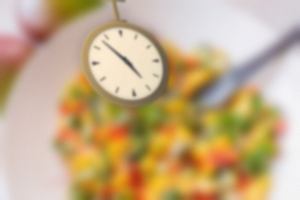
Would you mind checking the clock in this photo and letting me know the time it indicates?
4:53
